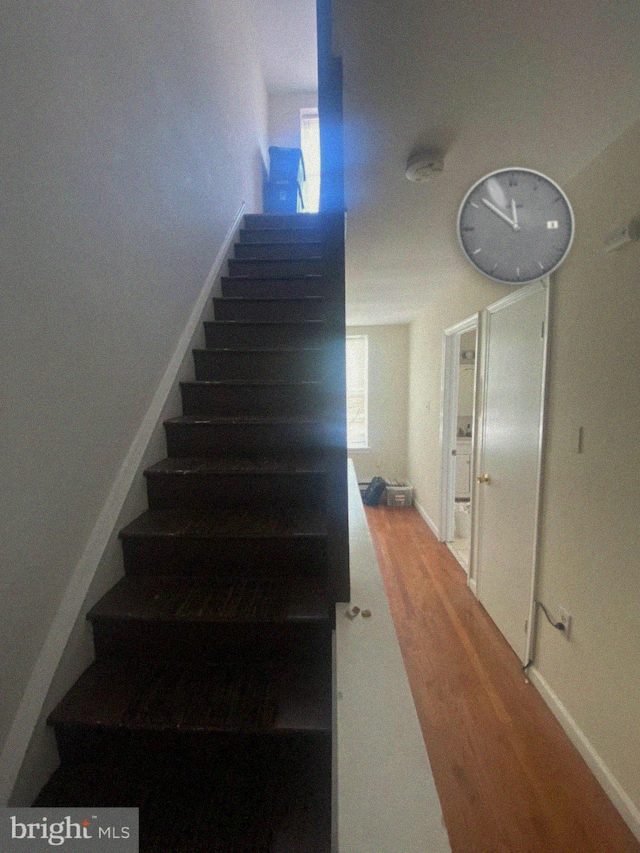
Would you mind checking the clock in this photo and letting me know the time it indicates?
11:52
